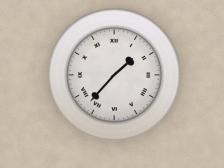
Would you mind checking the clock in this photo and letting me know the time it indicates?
1:37
